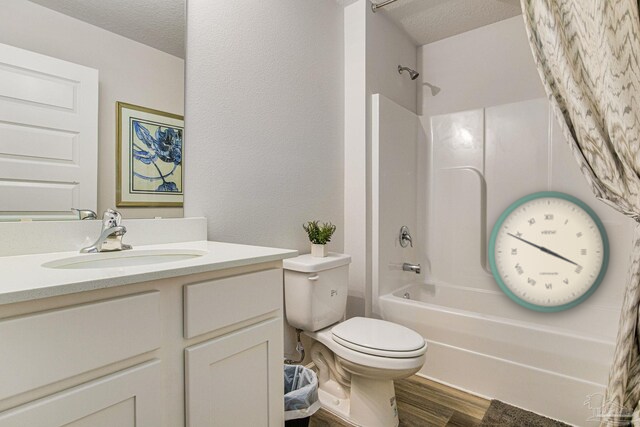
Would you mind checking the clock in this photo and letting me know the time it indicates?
3:49
